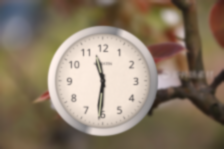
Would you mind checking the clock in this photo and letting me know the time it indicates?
11:31
